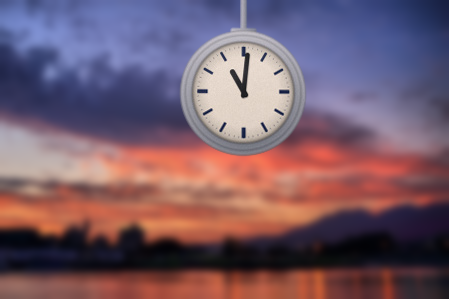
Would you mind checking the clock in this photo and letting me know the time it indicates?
11:01
